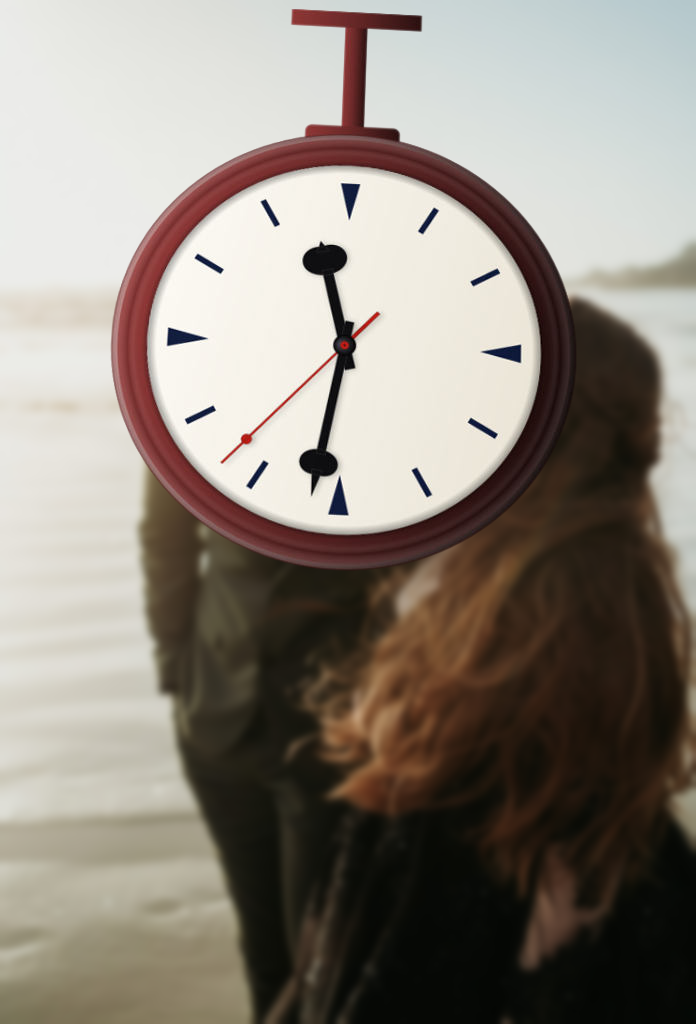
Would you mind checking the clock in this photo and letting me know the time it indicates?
11:31:37
